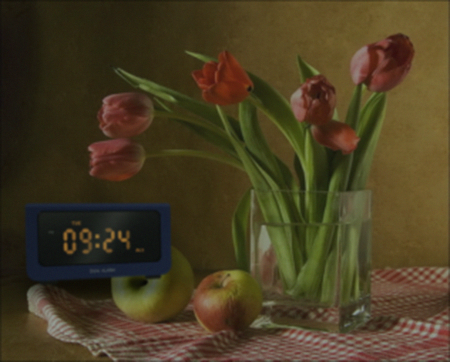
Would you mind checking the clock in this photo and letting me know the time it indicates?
9:24
